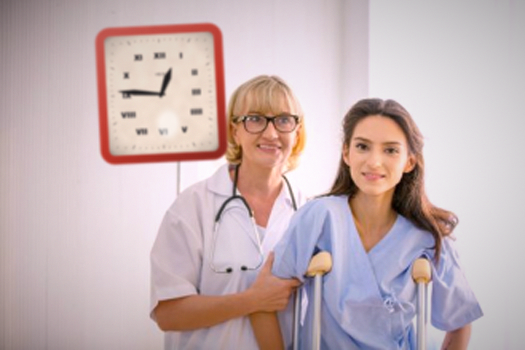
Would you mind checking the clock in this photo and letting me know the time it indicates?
12:46
